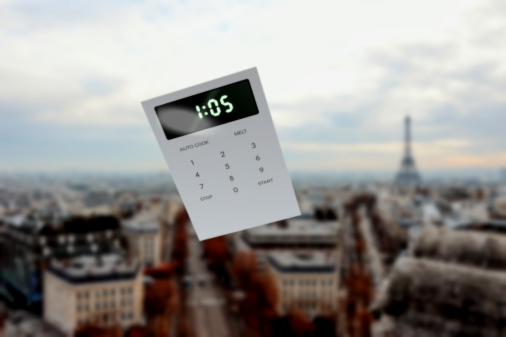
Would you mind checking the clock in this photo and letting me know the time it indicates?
1:05
